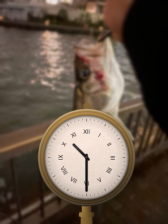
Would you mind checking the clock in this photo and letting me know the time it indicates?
10:30
